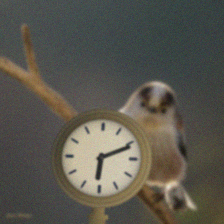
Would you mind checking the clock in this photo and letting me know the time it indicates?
6:11
